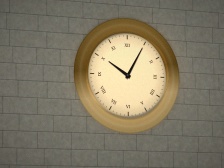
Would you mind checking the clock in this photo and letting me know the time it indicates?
10:05
